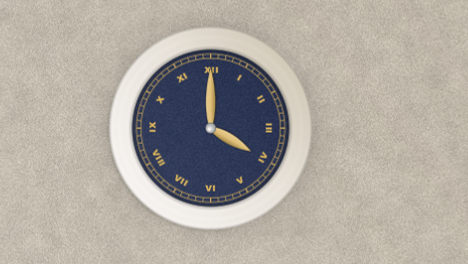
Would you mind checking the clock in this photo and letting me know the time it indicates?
4:00
